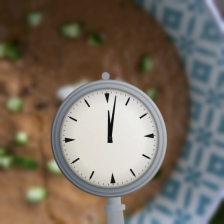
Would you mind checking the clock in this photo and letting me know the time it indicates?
12:02
